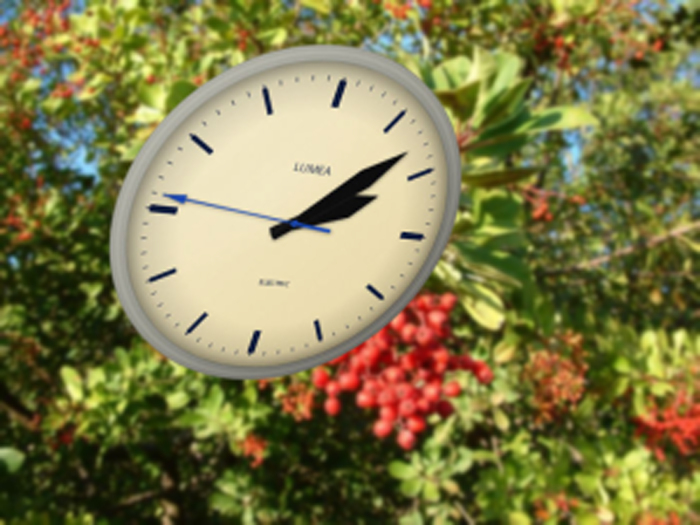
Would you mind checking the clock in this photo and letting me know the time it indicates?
2:07:46
